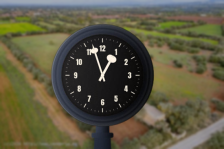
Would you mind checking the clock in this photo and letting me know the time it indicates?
12:57
